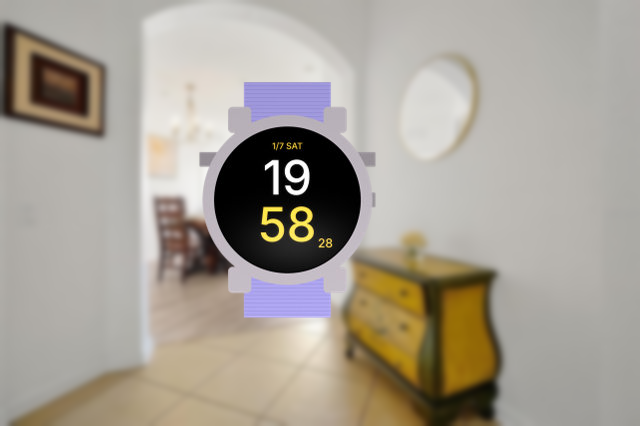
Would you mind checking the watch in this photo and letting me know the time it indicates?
19:58:28
